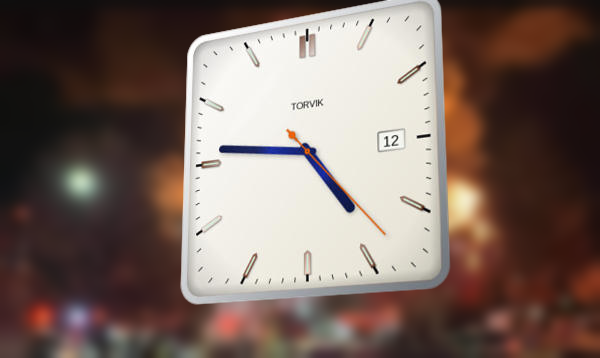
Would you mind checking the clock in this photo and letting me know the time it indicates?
4:46:23
